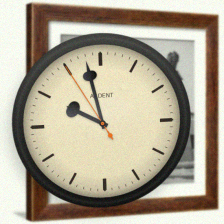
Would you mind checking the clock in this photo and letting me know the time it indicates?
9:57:55
